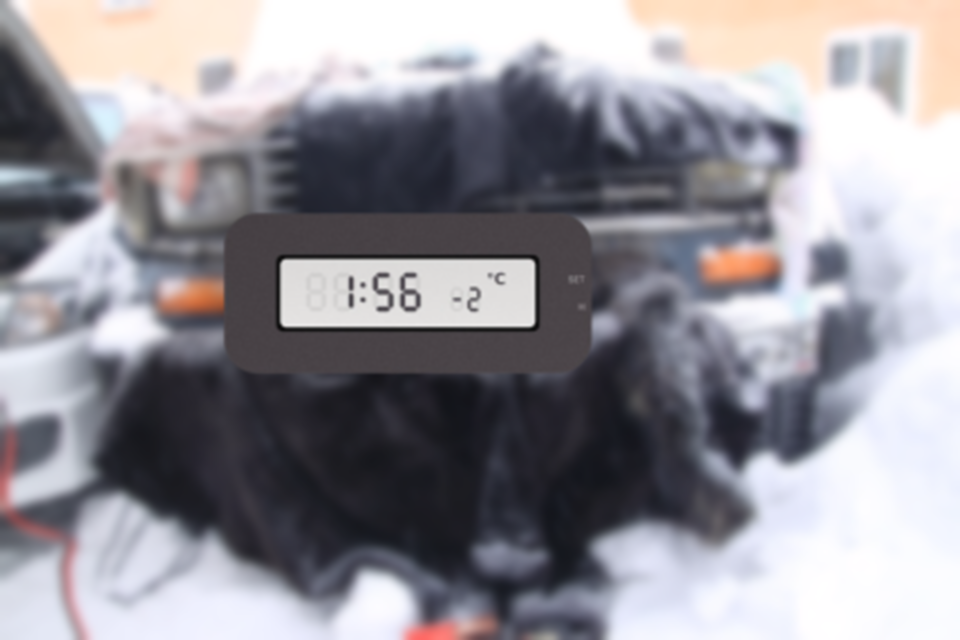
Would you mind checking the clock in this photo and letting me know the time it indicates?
1:56
